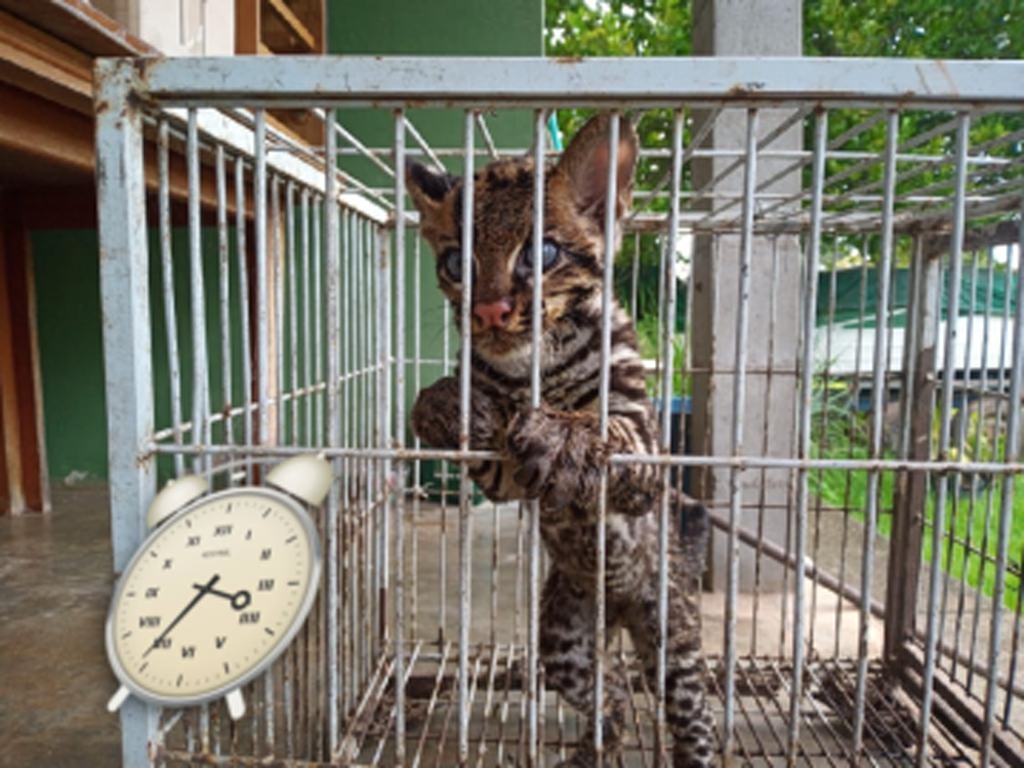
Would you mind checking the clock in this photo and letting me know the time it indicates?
3:36
